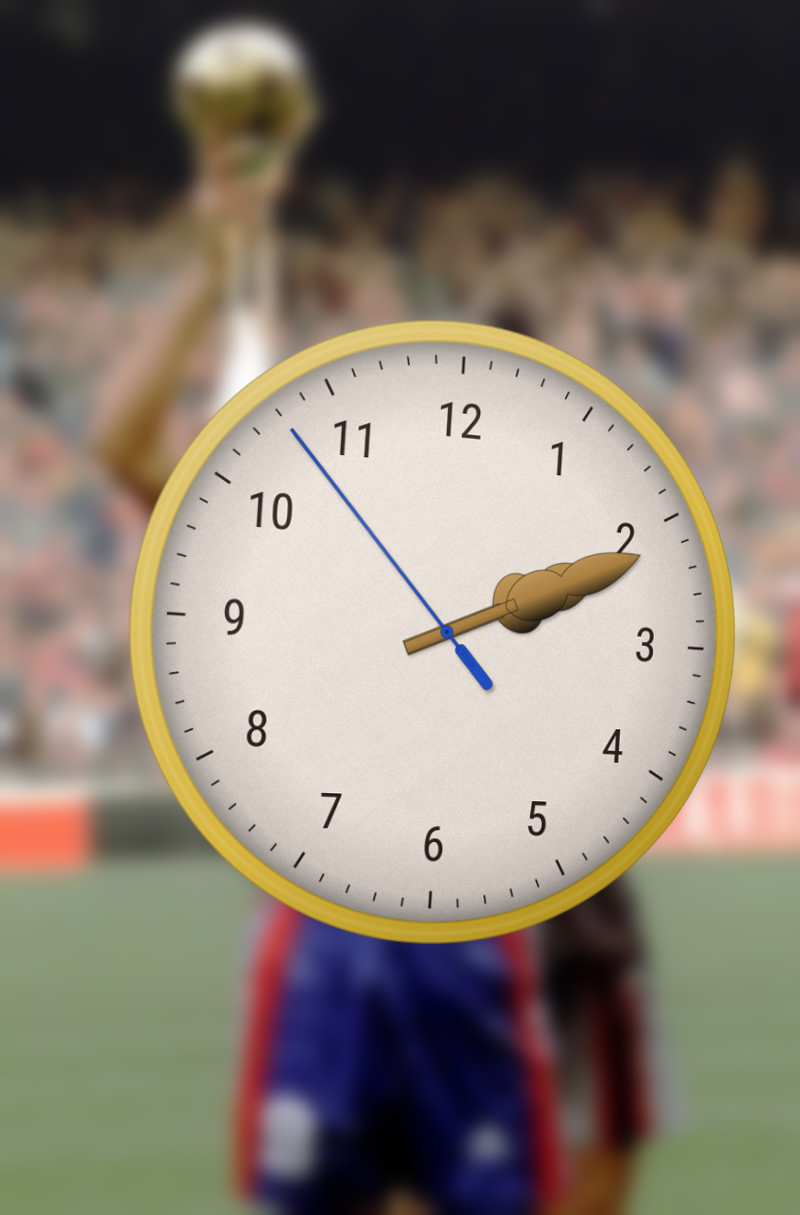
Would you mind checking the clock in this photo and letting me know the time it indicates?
2:10:53
